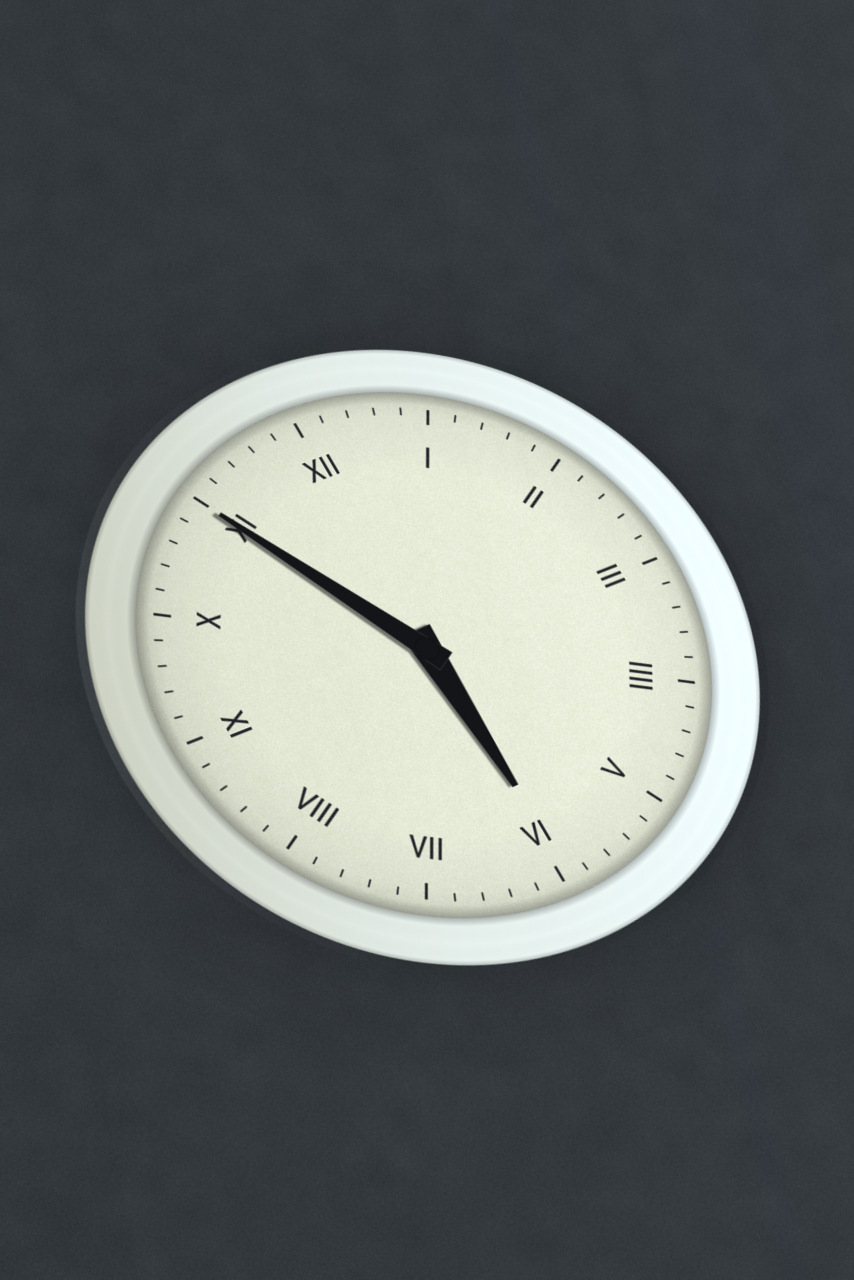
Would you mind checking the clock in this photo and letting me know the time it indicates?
5:55
